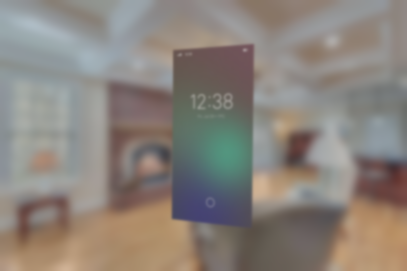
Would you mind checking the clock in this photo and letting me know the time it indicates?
12:38
